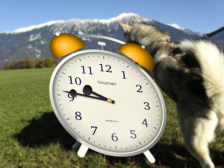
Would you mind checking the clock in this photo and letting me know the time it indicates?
9:46
